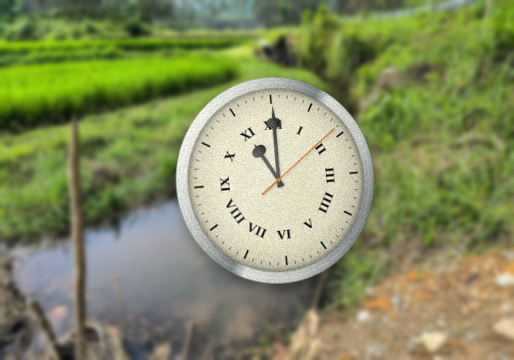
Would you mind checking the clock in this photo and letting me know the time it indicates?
11:00:09
